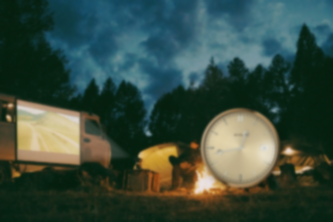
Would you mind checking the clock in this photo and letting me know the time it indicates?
12:43
